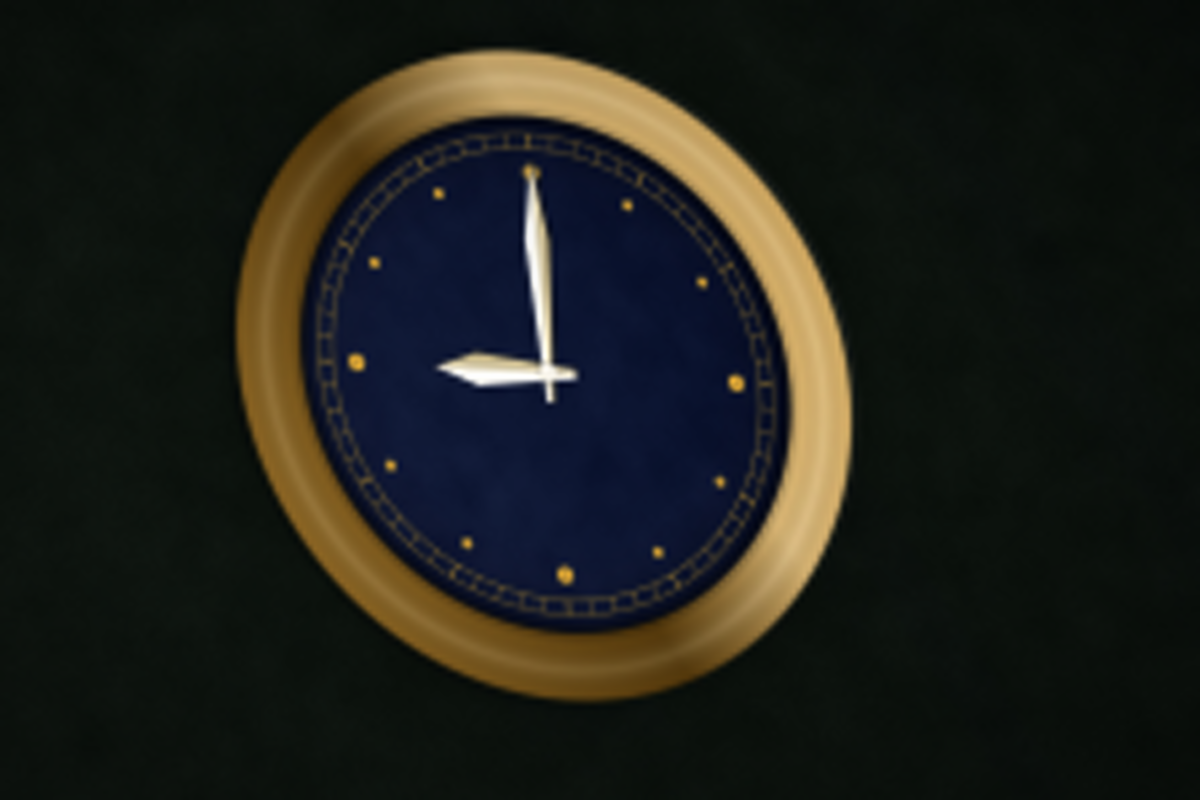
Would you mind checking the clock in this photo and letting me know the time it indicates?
9:00
